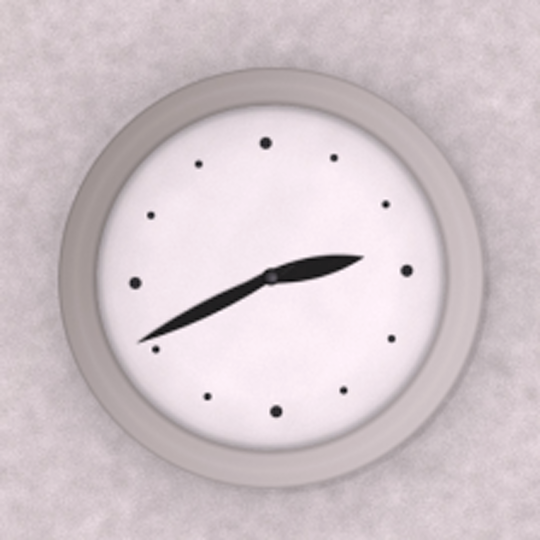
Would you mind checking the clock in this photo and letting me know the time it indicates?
2:41
